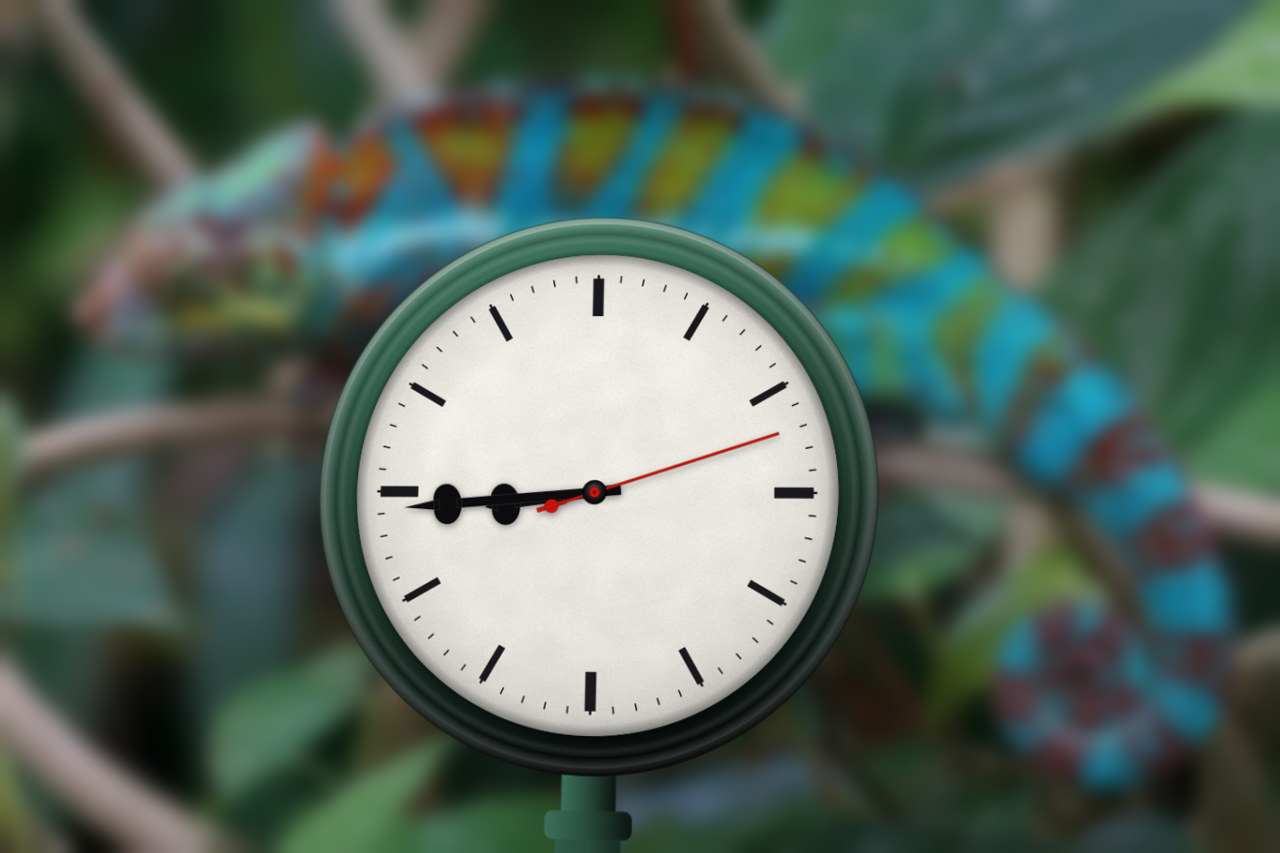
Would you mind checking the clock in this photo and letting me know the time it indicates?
8:44:12
